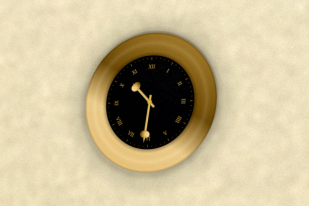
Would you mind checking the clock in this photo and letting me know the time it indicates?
10:31
